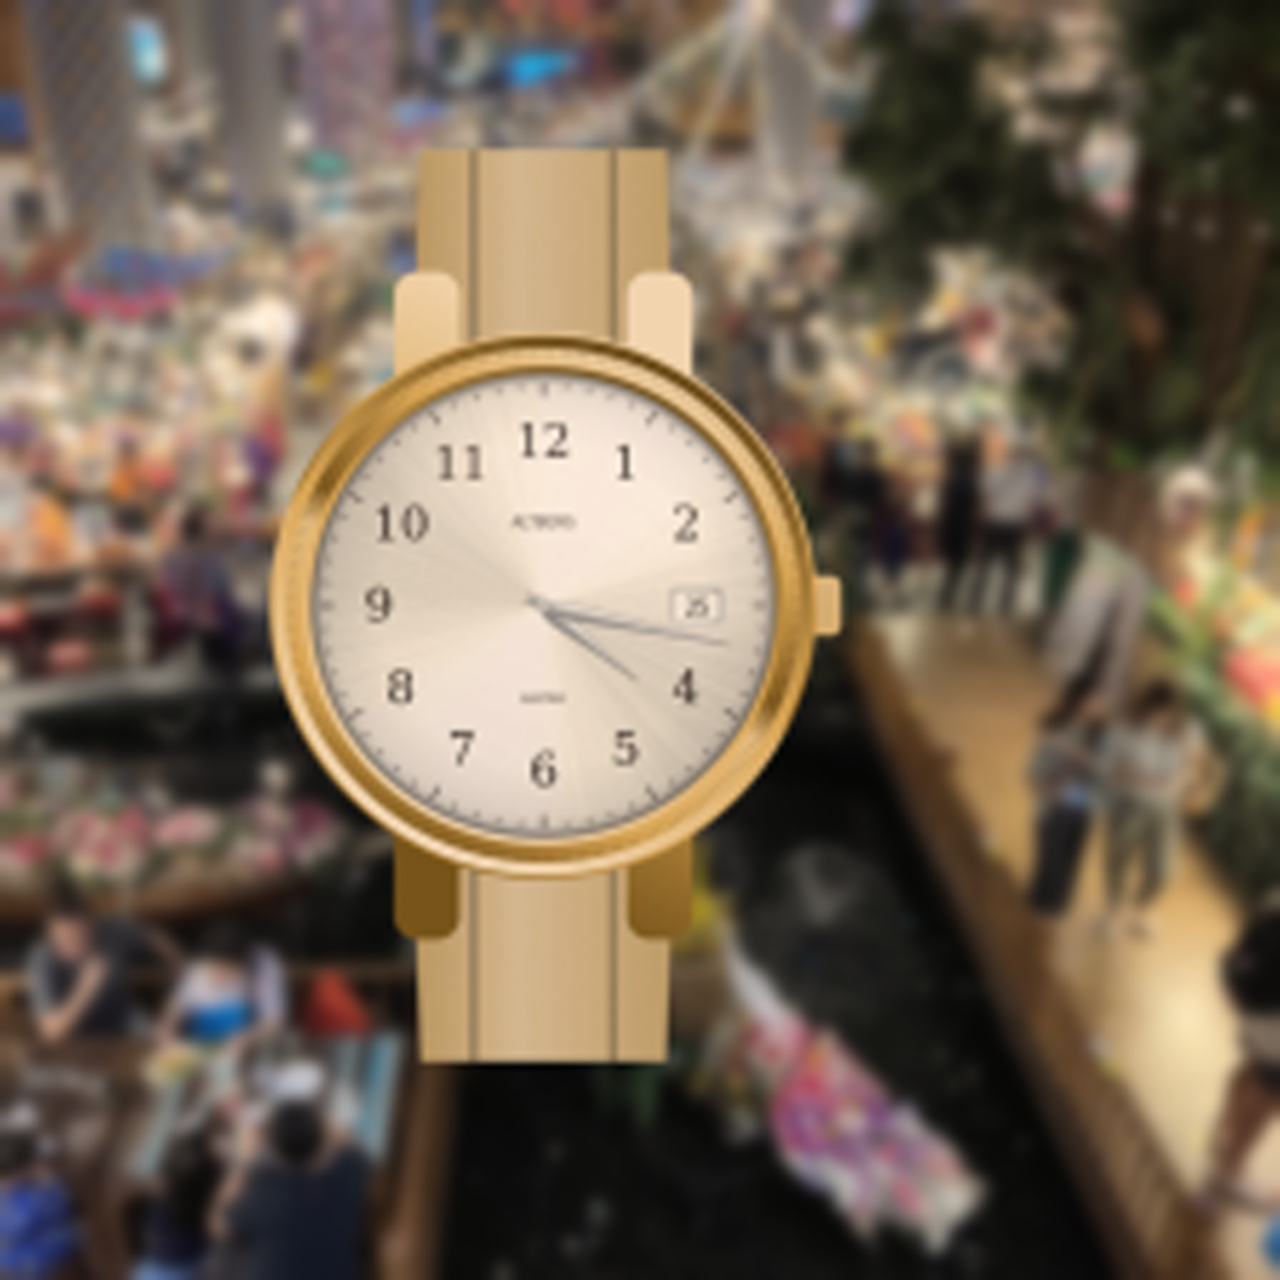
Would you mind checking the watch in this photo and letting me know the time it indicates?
4:17
